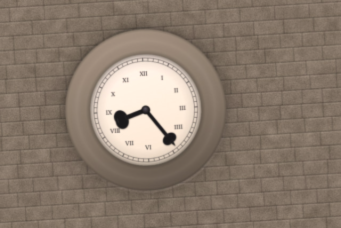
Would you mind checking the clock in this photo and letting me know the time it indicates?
8:24
